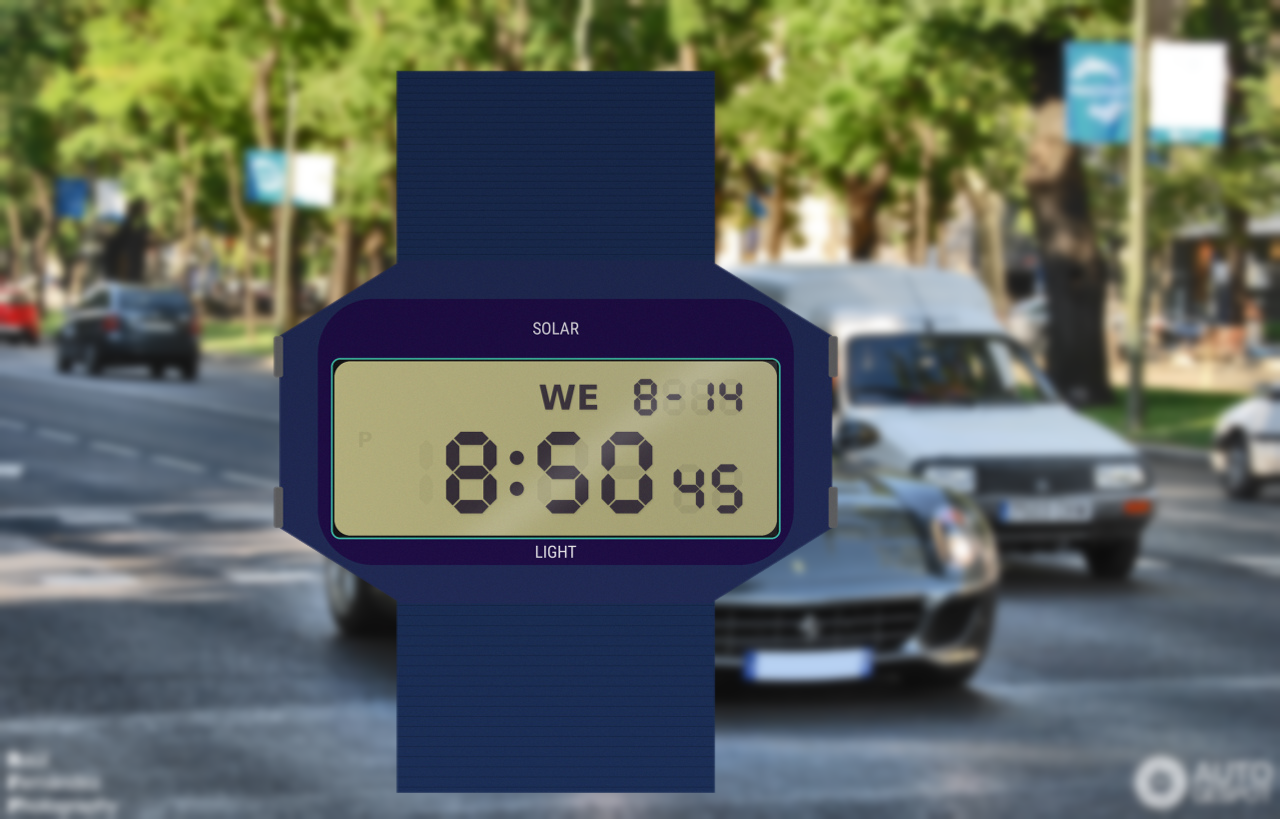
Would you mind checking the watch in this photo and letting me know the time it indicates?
8:50:45
